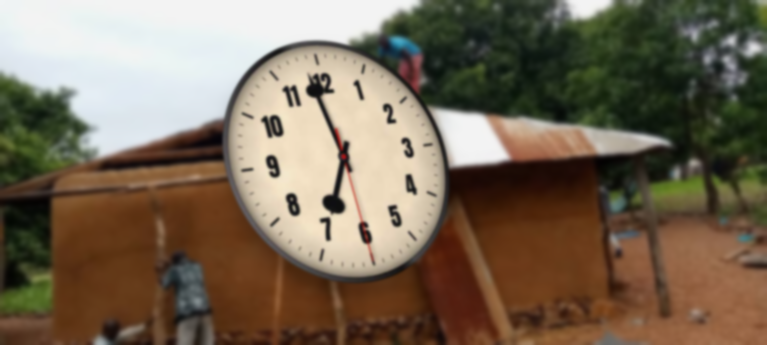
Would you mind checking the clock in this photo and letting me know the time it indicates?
6:58:30
